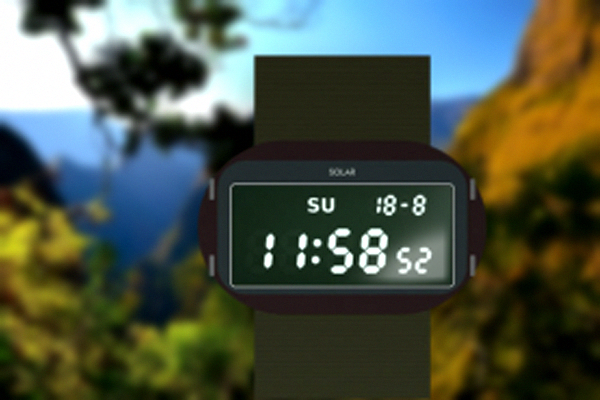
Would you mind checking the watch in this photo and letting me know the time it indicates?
11:58:52
